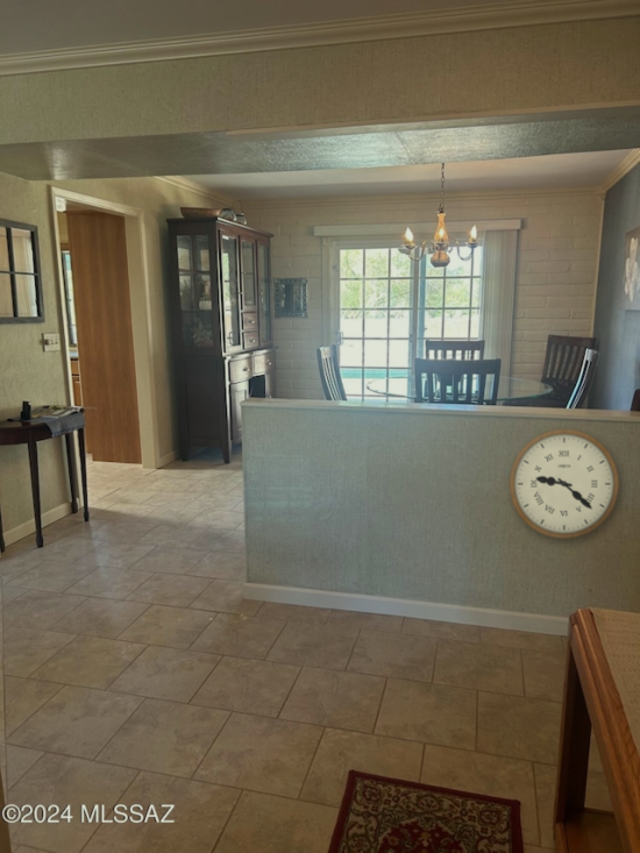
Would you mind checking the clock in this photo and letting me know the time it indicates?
9:22
